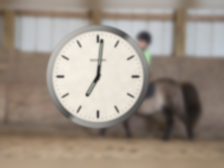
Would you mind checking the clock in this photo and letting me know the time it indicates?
7:01
